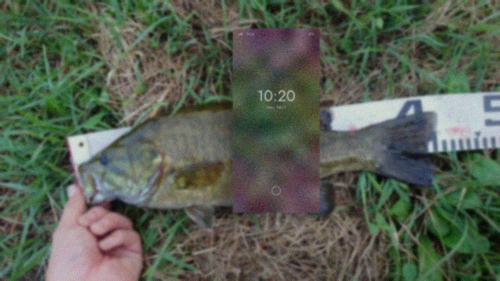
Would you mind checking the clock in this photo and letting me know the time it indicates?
10:20
